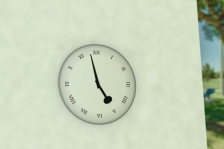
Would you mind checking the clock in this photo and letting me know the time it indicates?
4:58
